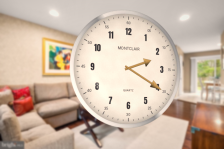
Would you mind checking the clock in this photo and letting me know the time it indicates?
2:20
